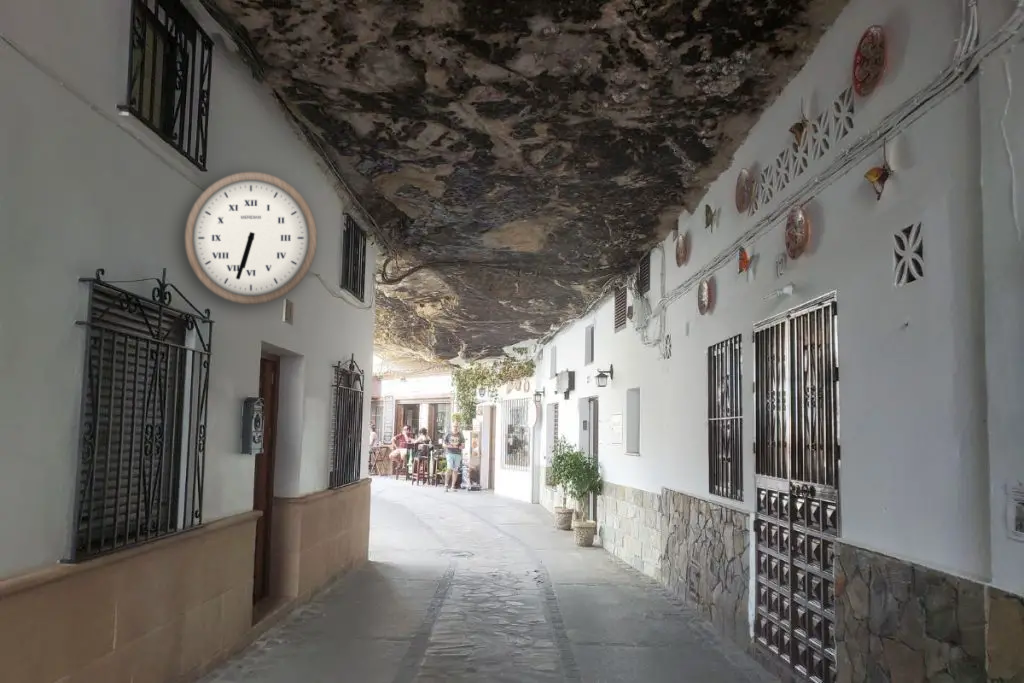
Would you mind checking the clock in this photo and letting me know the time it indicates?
6:33
